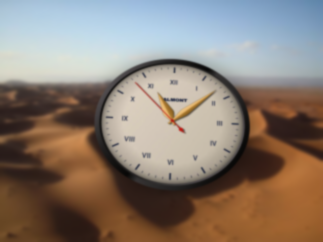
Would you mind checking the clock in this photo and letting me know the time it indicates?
11:07:53
